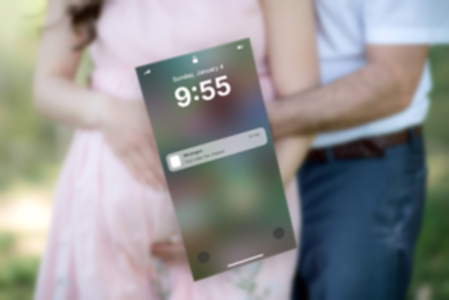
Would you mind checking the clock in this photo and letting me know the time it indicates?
9:55
